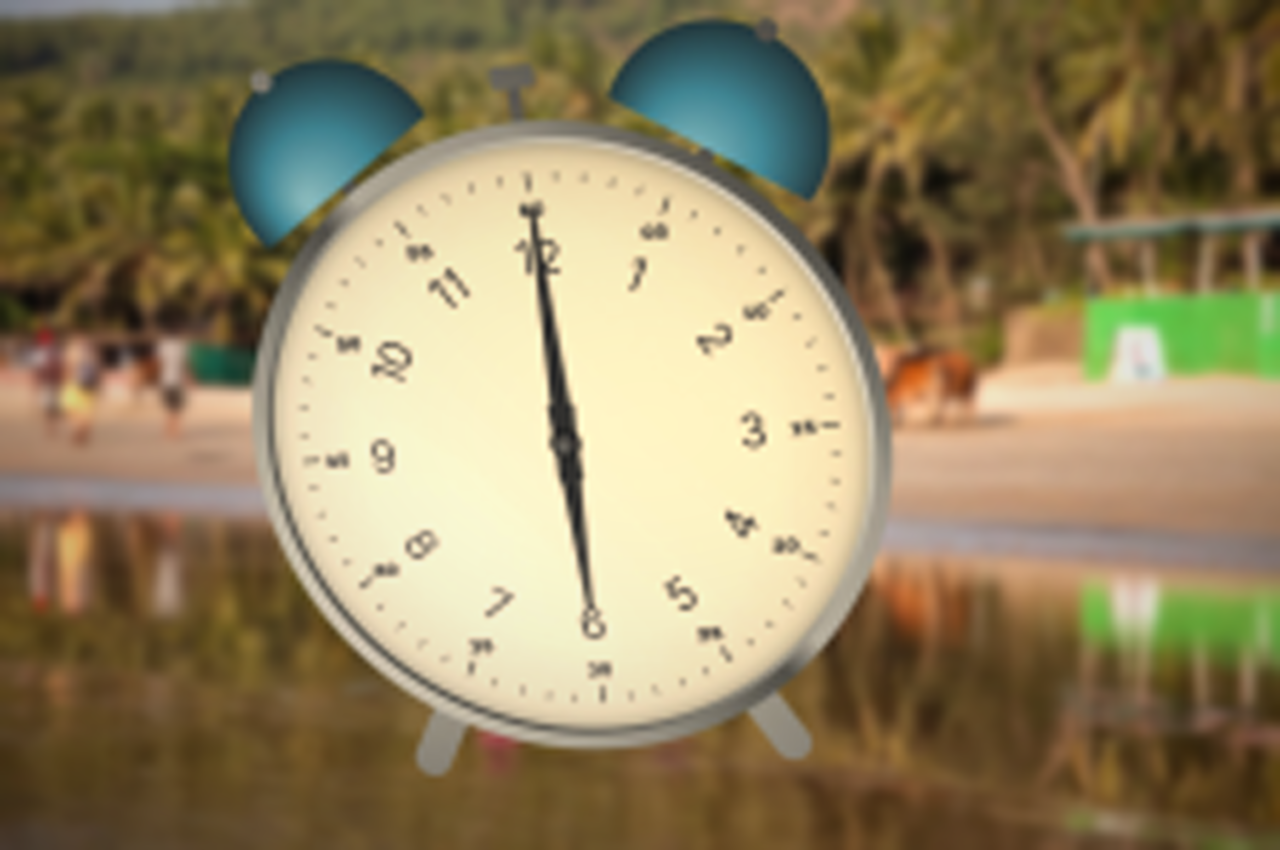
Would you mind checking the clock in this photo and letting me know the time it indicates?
6:00
